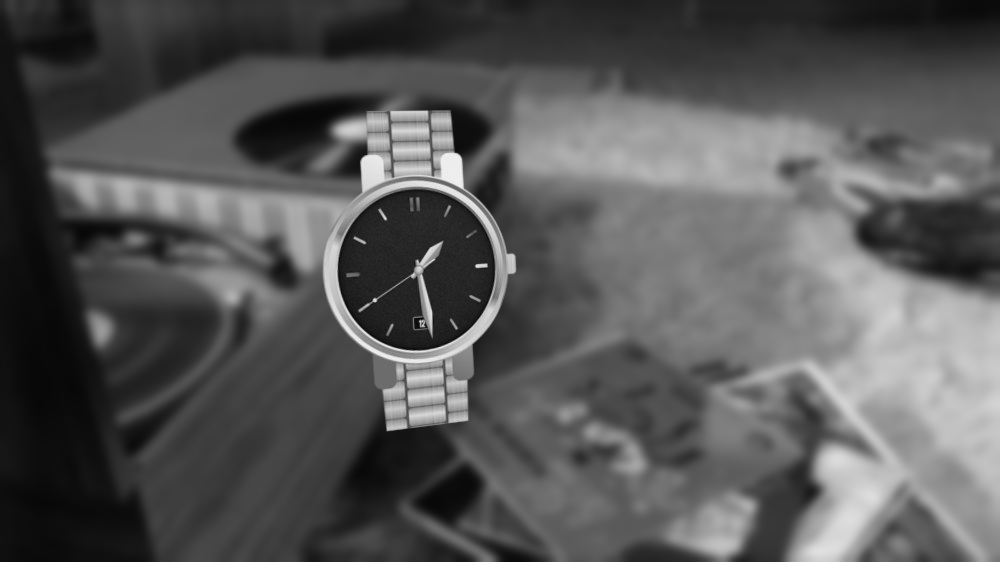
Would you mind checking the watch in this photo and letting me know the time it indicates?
1:28:40
